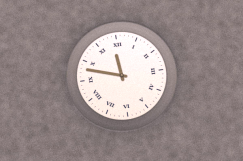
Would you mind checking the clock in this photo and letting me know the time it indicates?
11:48
